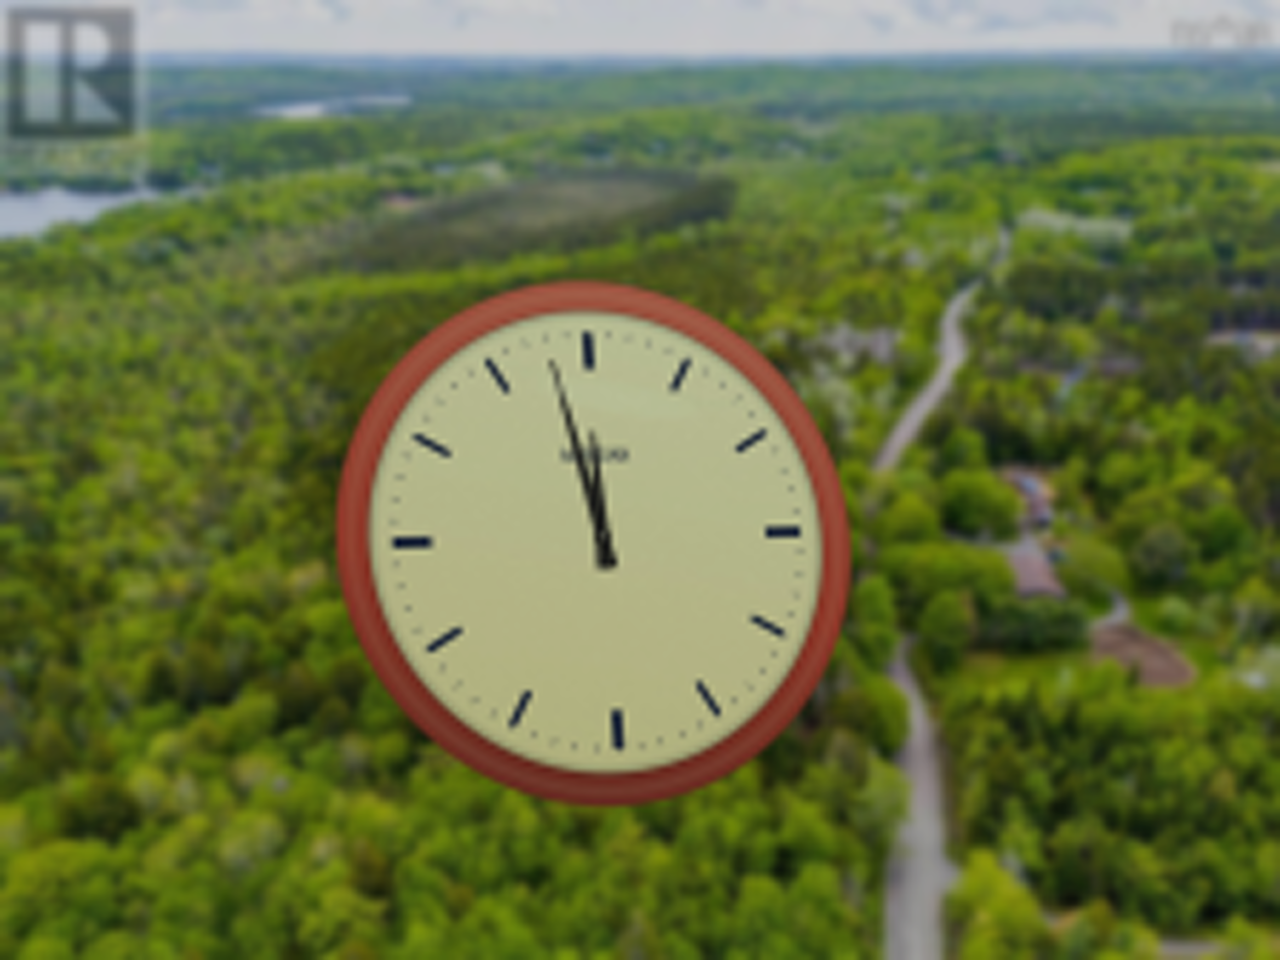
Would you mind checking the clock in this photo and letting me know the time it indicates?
11:58
